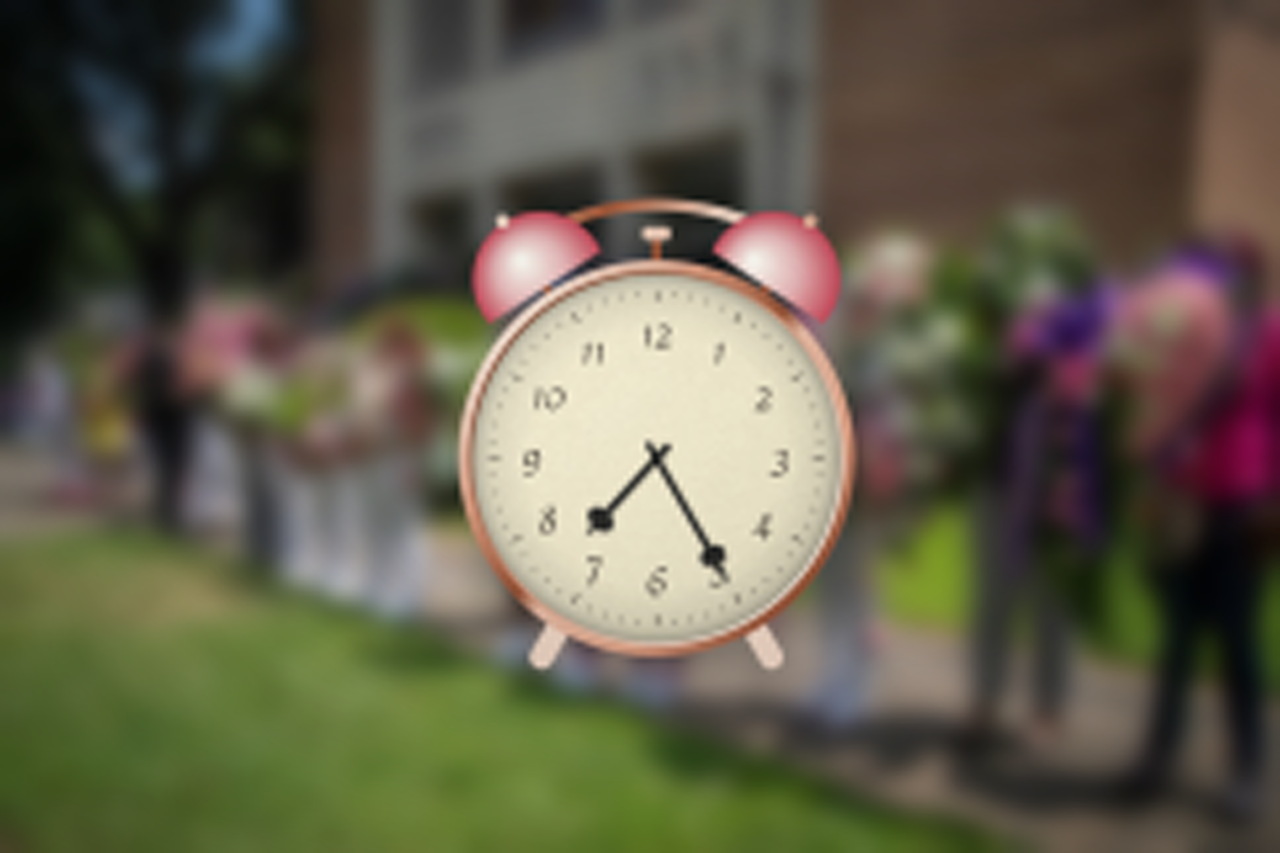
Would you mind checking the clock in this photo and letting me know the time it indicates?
7:25
